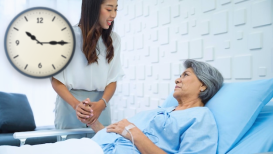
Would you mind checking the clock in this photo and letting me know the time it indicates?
10:15
